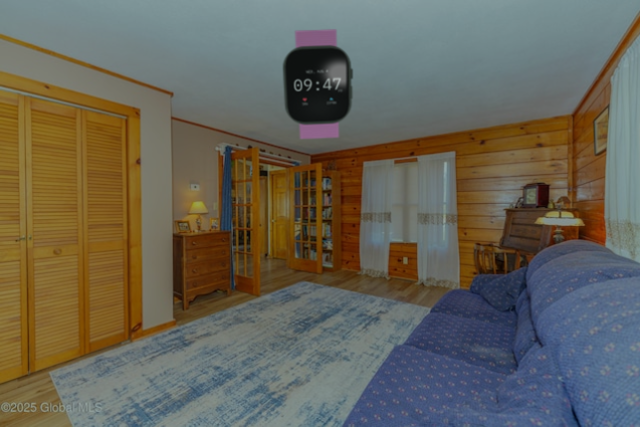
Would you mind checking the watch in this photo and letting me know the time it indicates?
9:47
